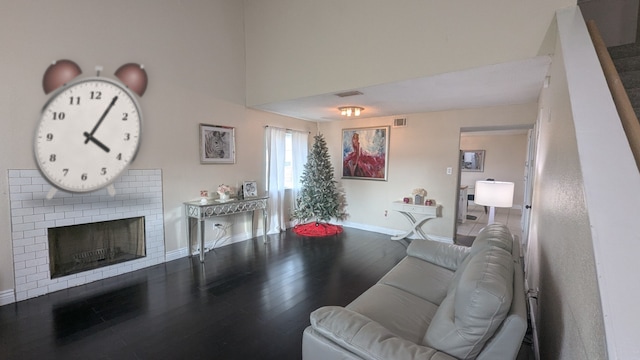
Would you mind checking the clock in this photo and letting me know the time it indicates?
4:05
